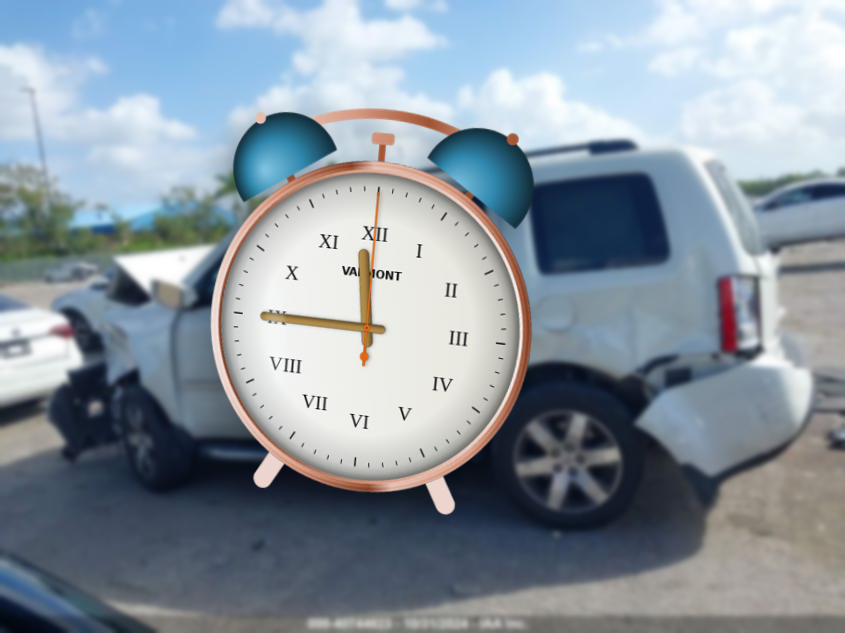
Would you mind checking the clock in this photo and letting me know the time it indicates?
11:45:00
